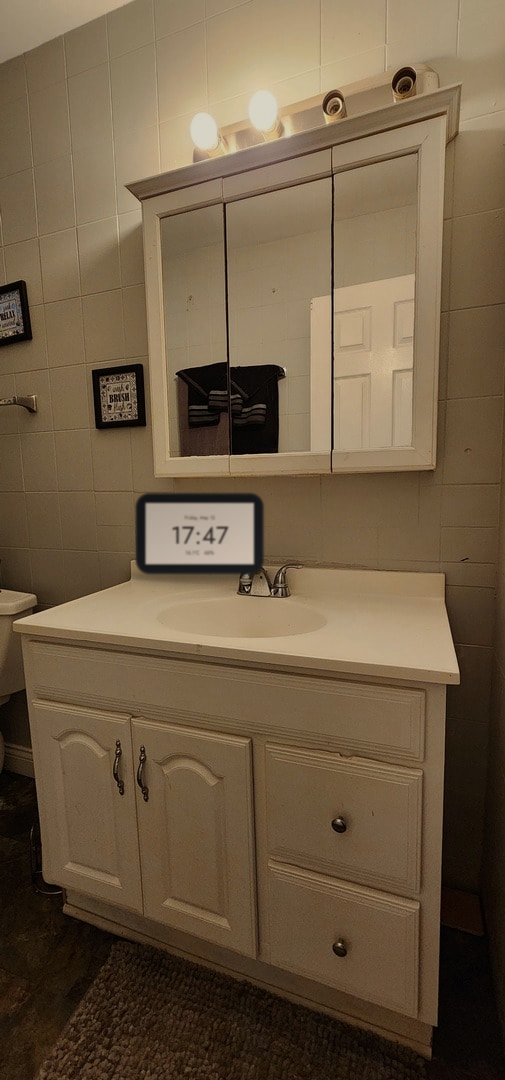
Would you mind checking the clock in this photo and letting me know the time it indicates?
17:47
